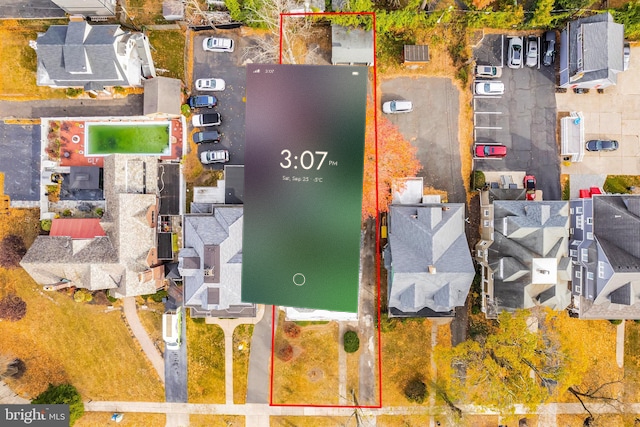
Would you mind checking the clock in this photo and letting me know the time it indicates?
3:07
